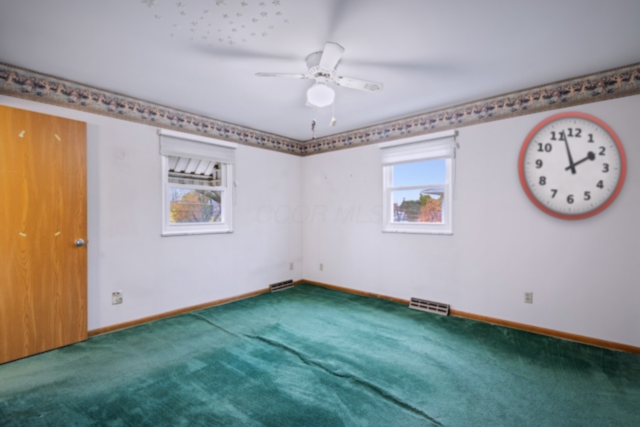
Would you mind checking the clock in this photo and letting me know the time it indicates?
1:57
